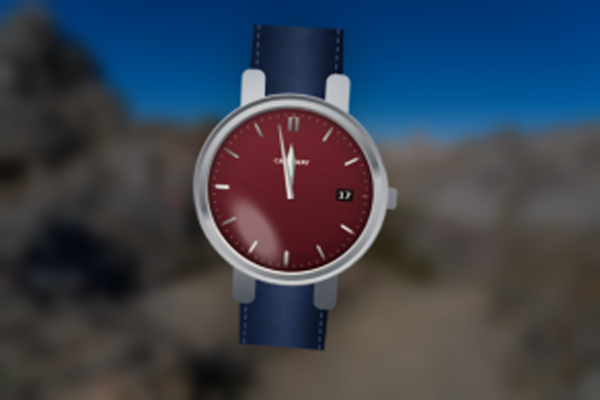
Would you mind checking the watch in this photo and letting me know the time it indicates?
11:58
